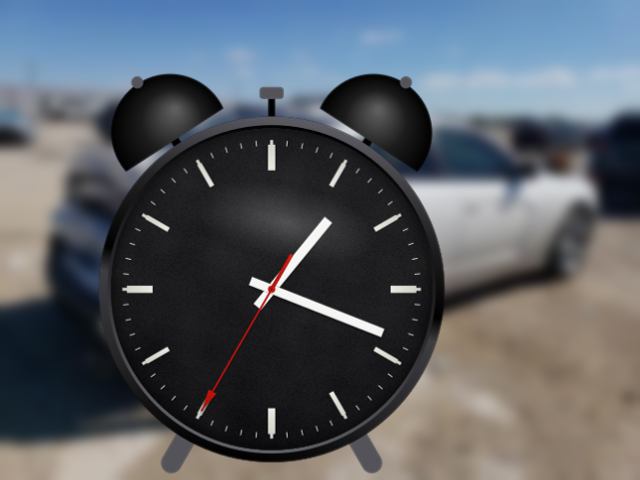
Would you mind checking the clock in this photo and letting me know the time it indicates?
1:18:35
